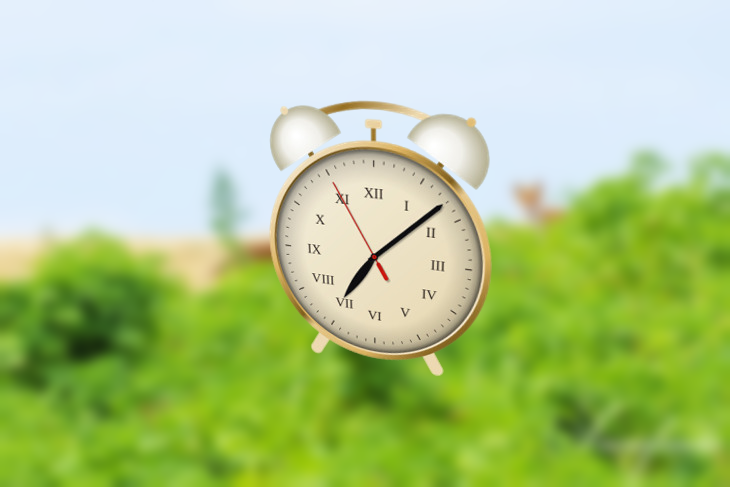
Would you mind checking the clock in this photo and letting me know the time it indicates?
7:07:55
